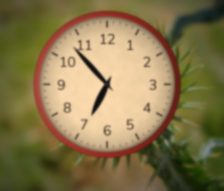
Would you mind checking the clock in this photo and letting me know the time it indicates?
6:53
